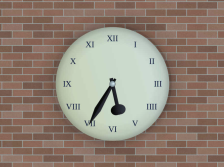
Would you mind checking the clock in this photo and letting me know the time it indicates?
5:35
